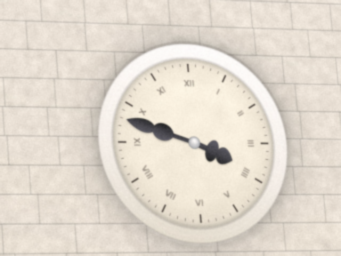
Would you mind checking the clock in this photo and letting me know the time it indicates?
3:48
